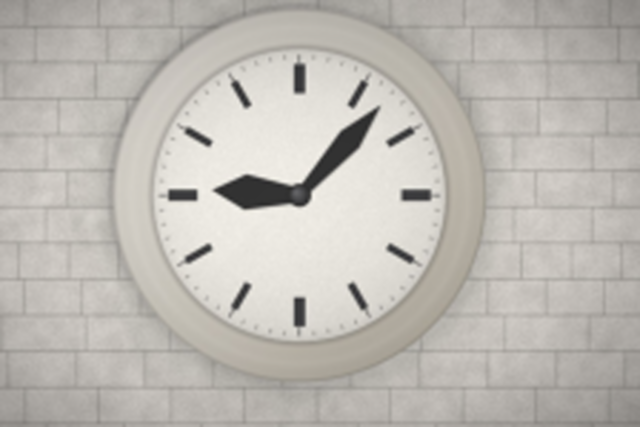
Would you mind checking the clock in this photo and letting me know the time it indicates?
9:07
